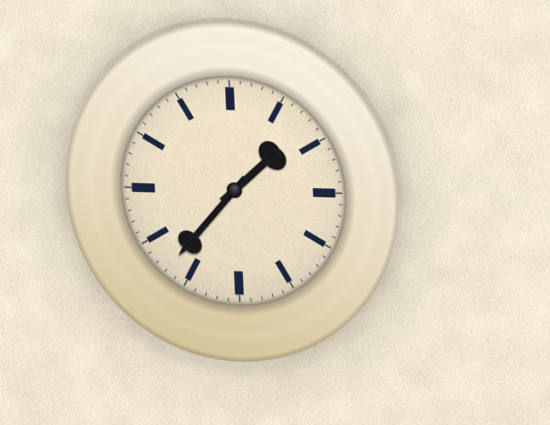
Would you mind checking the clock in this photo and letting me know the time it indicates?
1:37
